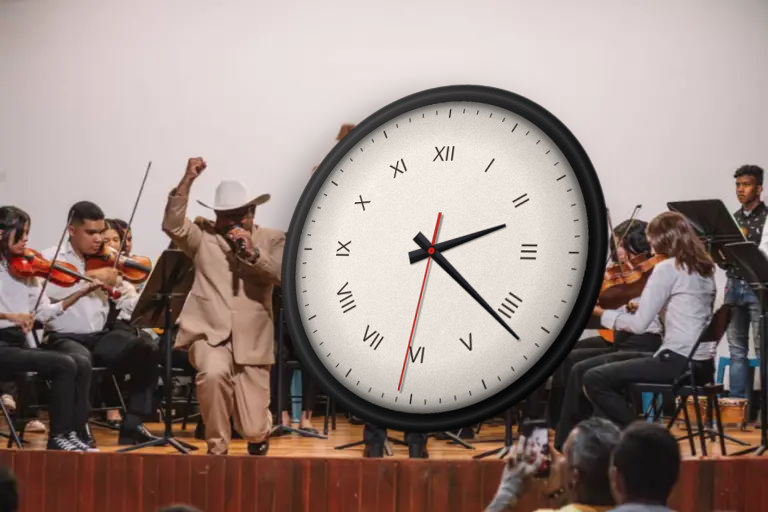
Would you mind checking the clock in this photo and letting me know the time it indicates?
2:21:31
